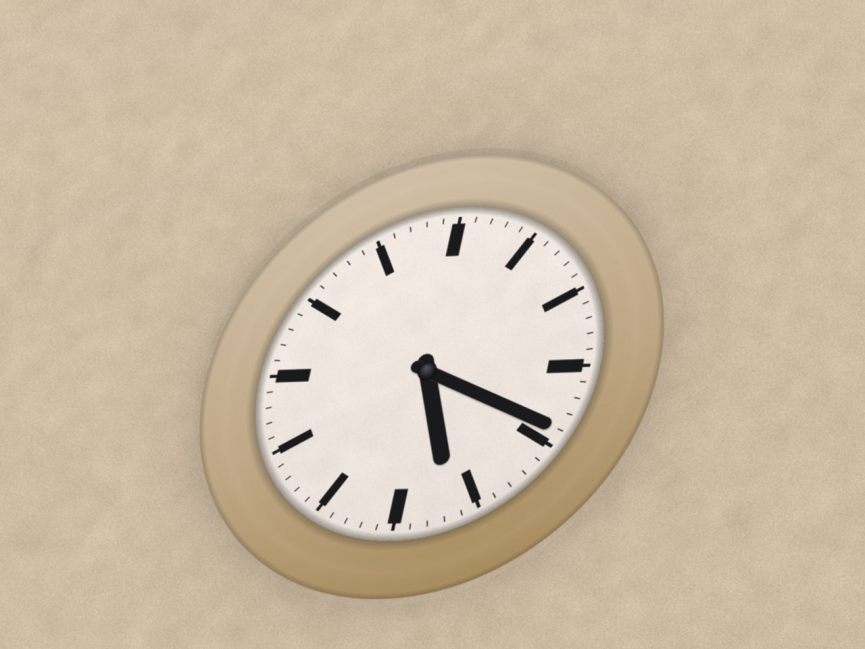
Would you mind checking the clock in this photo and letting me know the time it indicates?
5:19
